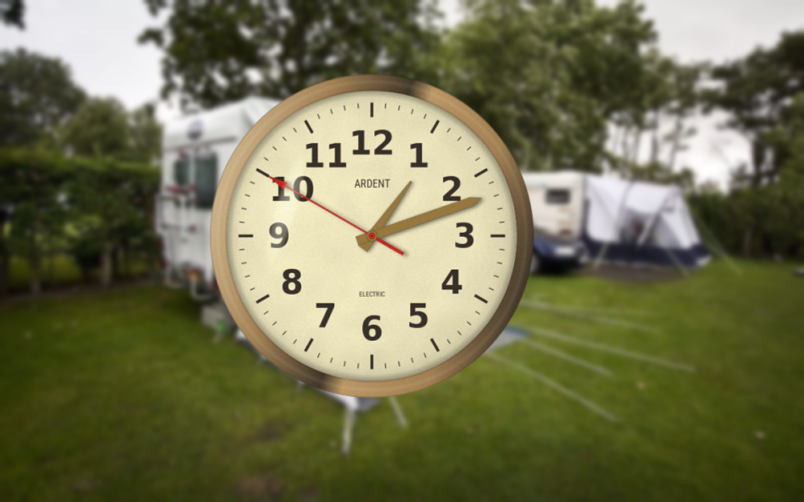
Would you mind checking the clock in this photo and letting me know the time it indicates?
1:11:50
